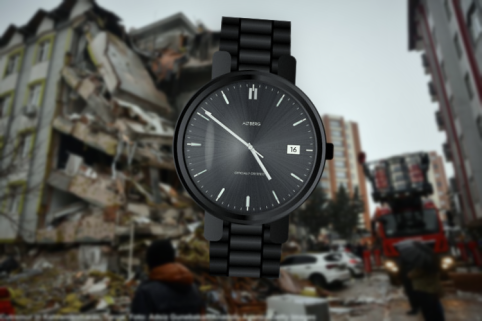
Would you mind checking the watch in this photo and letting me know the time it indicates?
4:50:51
